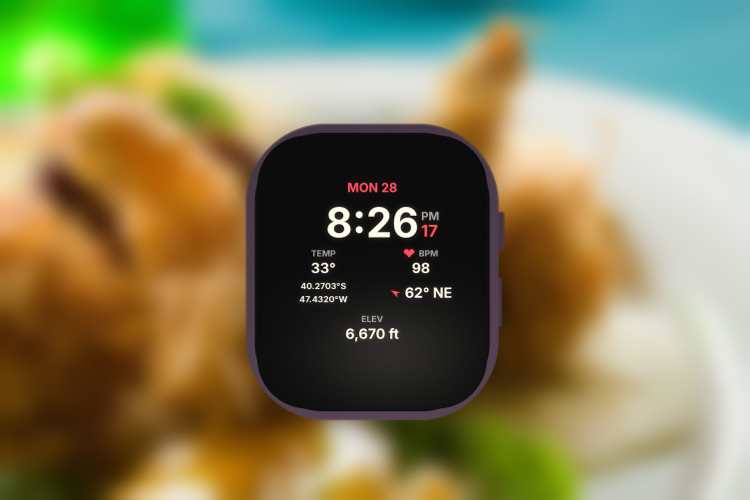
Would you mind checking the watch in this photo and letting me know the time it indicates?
8:26:17
